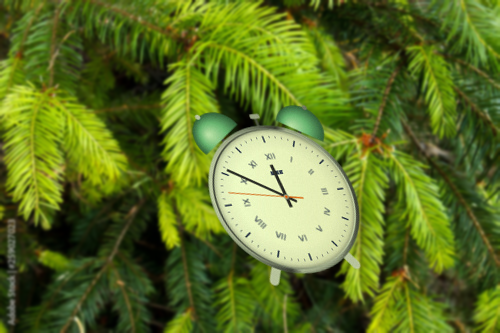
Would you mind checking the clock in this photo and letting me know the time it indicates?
11:50:47
